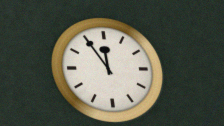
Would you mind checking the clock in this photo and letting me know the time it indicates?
11:55
